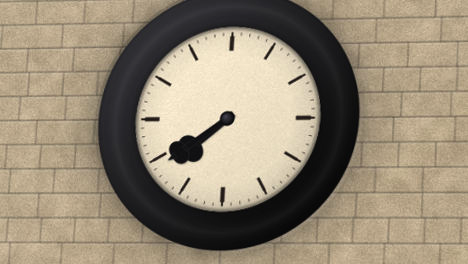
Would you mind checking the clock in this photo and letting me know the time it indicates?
7:39
